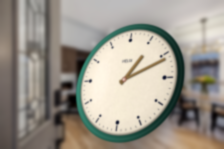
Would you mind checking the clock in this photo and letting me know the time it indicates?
1:11
